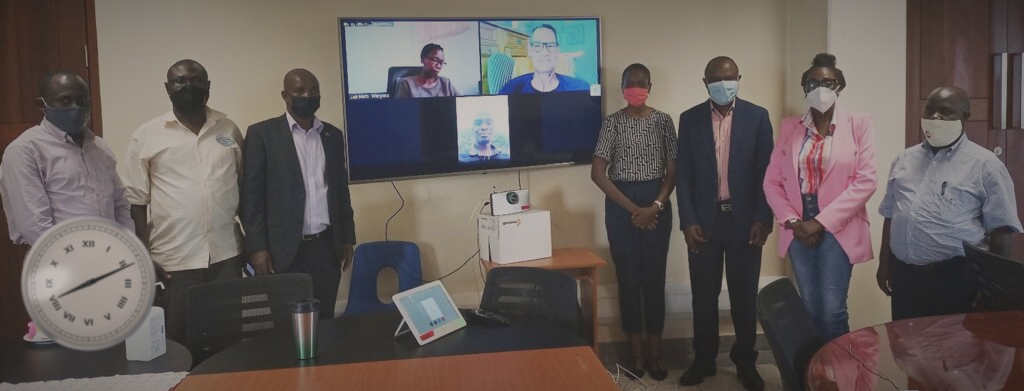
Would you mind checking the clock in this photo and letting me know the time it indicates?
8:11
